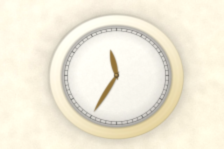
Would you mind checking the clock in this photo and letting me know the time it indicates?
11:35
